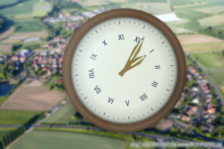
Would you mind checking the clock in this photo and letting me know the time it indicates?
1:01
